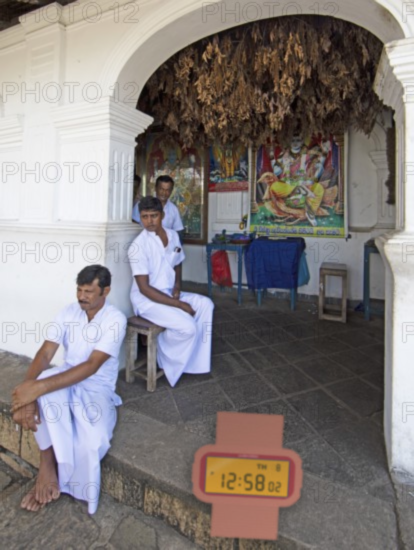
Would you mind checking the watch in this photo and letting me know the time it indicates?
12:58
